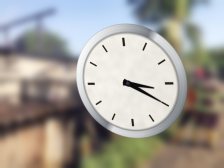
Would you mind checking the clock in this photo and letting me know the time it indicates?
3:20
